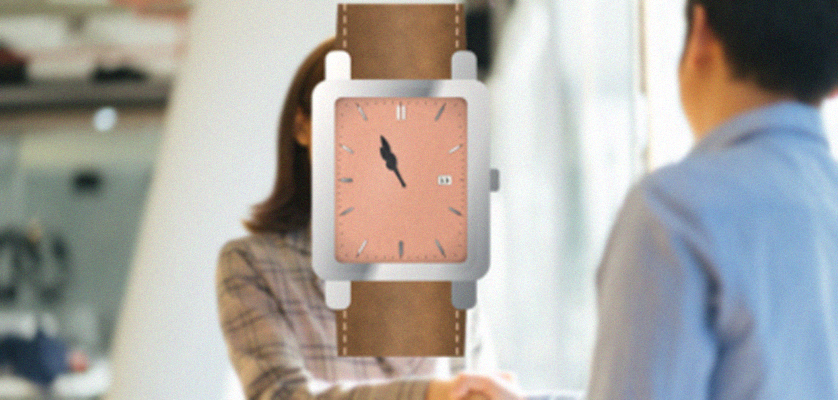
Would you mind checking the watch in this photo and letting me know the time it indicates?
10:56
